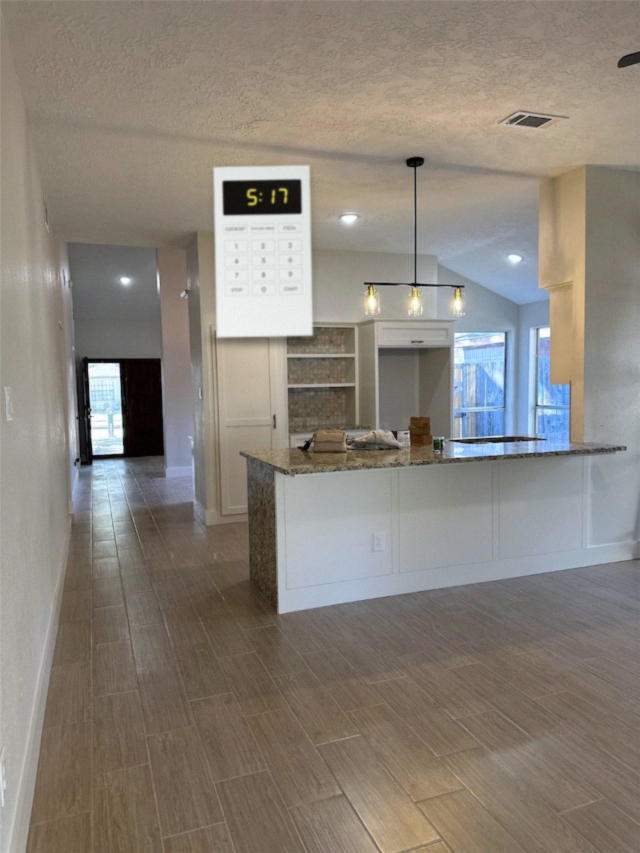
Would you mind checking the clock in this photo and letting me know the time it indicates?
5:17
